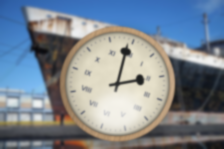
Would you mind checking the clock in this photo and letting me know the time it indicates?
1:59
